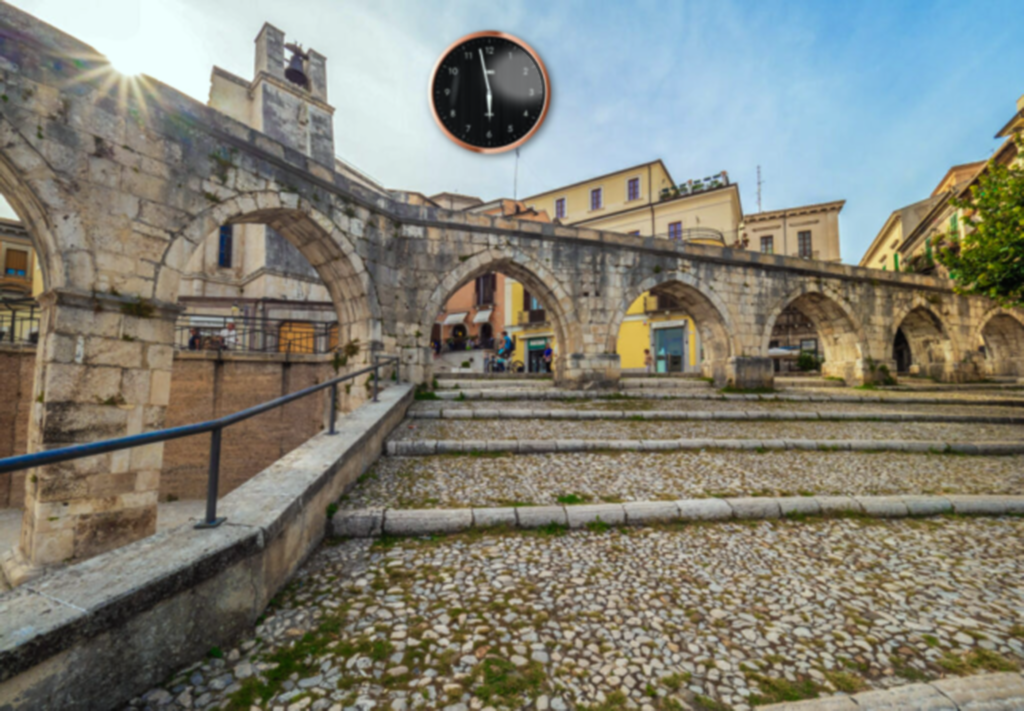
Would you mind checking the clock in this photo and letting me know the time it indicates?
5:58
